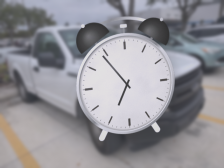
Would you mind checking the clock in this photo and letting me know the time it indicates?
6:54
